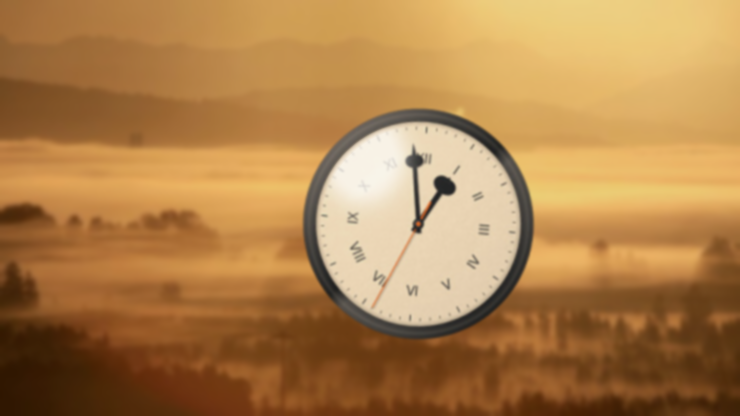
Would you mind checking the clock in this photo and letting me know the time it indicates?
12:58:34
